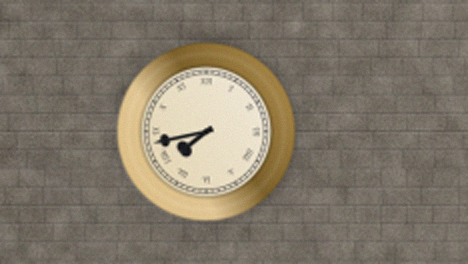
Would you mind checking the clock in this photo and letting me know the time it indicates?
7:43
